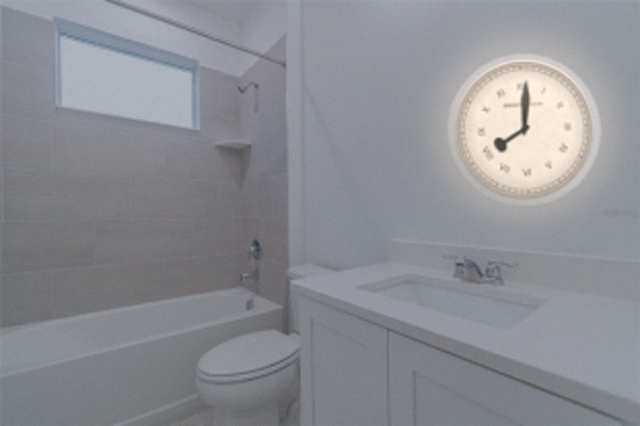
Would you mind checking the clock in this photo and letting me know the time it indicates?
8:01
